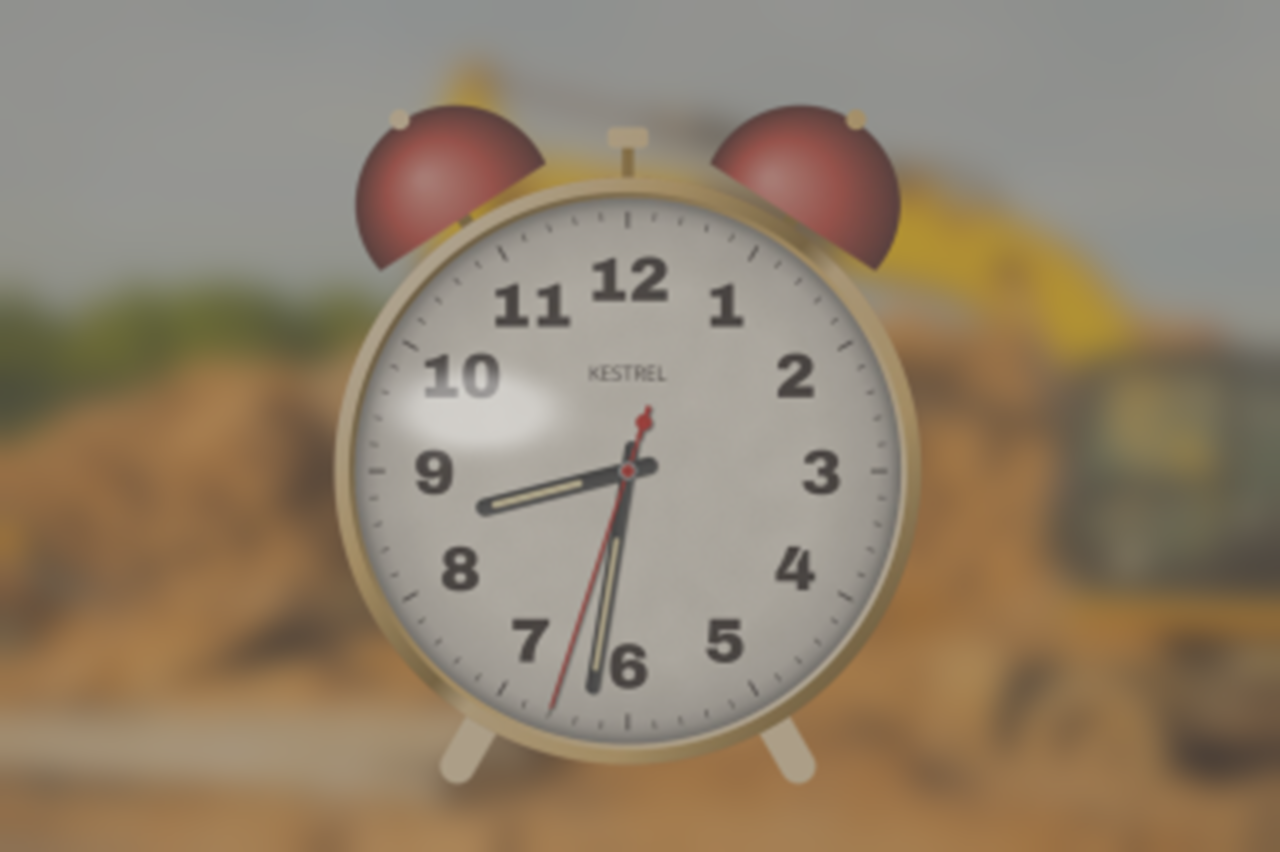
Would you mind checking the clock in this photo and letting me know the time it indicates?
8:31:33
